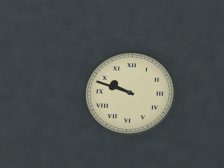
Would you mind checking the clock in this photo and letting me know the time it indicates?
9:48
